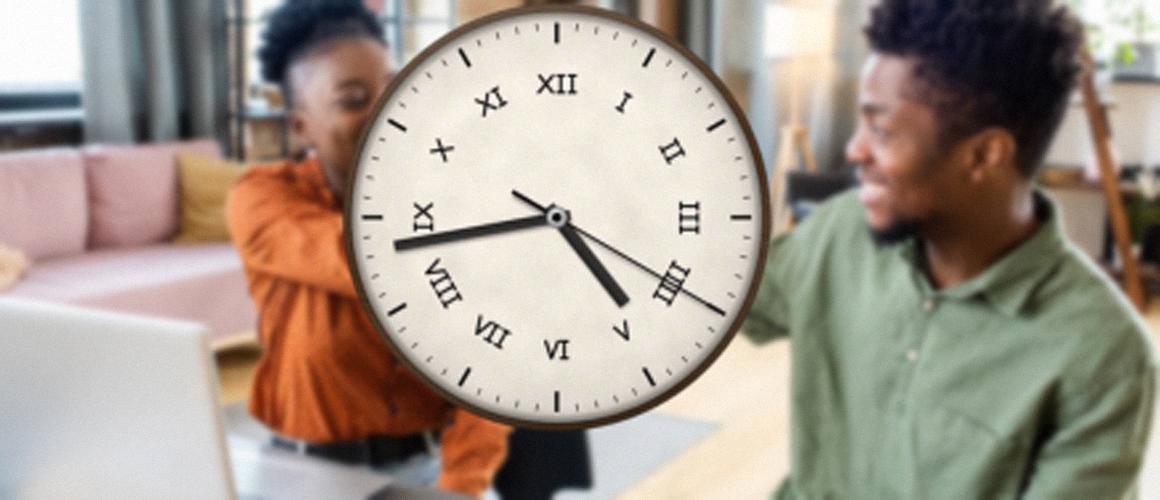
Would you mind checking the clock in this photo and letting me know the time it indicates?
4:43:20
